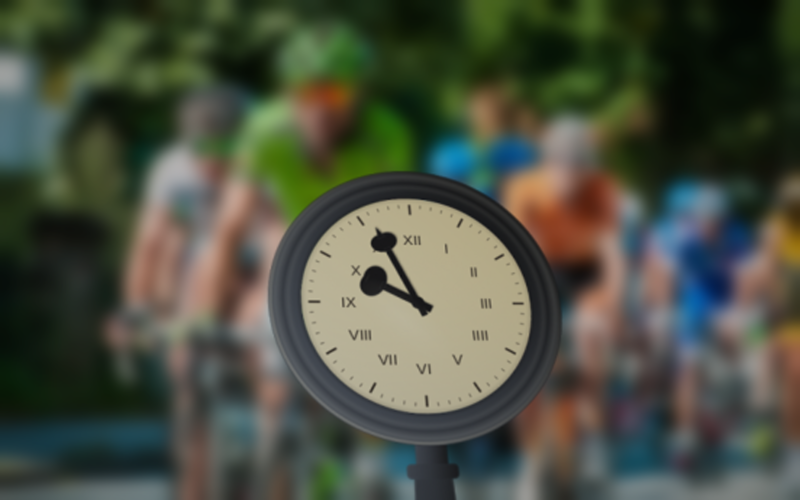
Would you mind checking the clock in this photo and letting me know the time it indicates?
9:56
